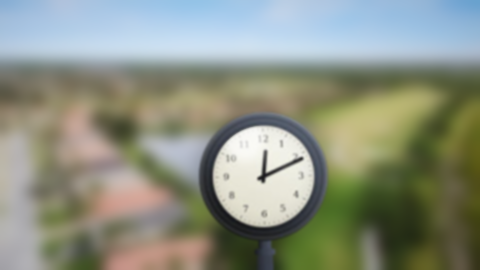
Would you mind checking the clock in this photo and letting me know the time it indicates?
12:11
